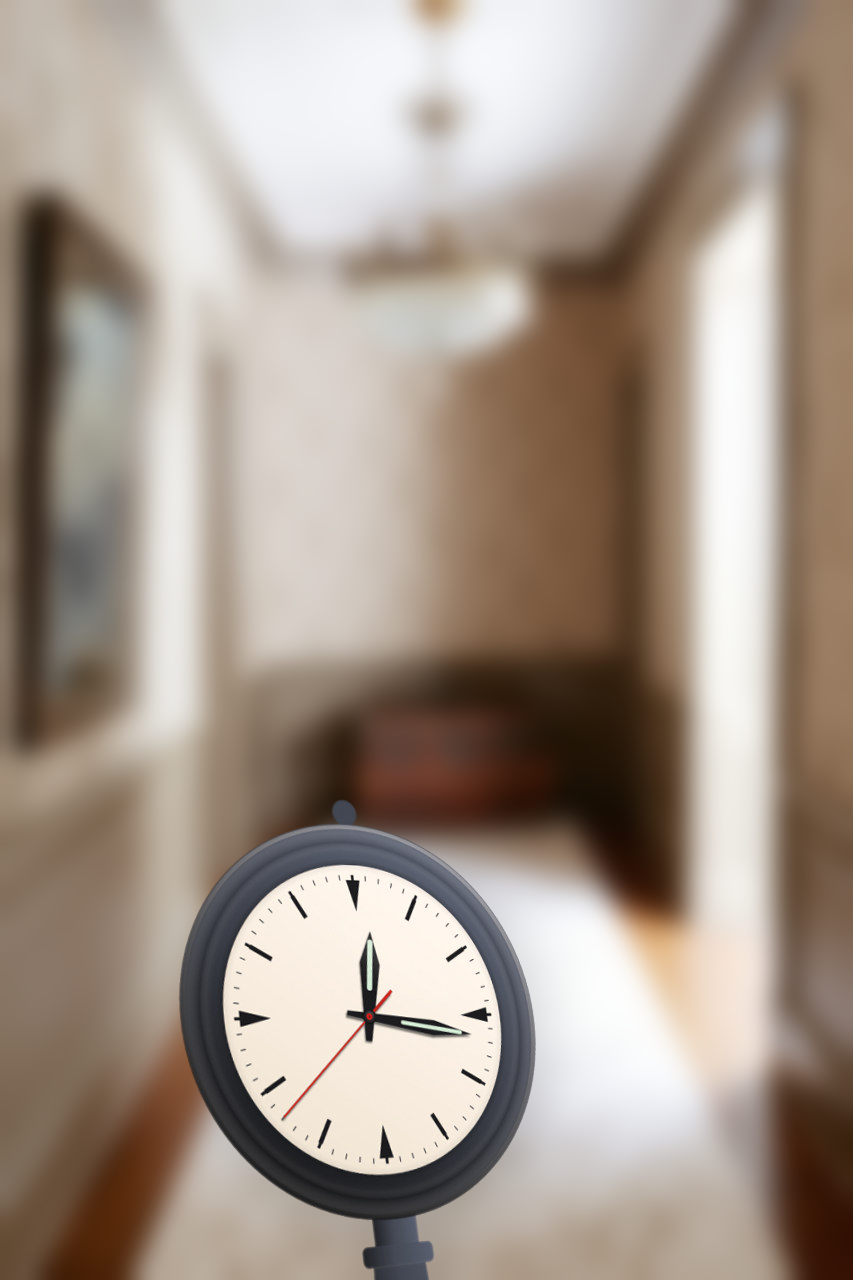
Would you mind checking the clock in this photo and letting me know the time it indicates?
12:16:38
